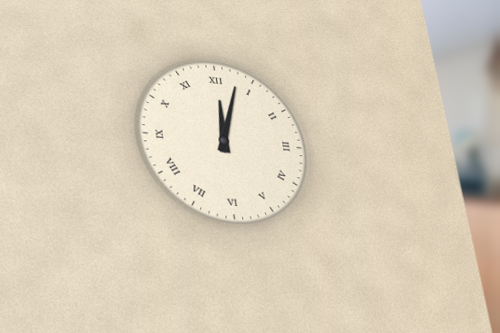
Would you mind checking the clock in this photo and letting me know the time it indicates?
12:03
